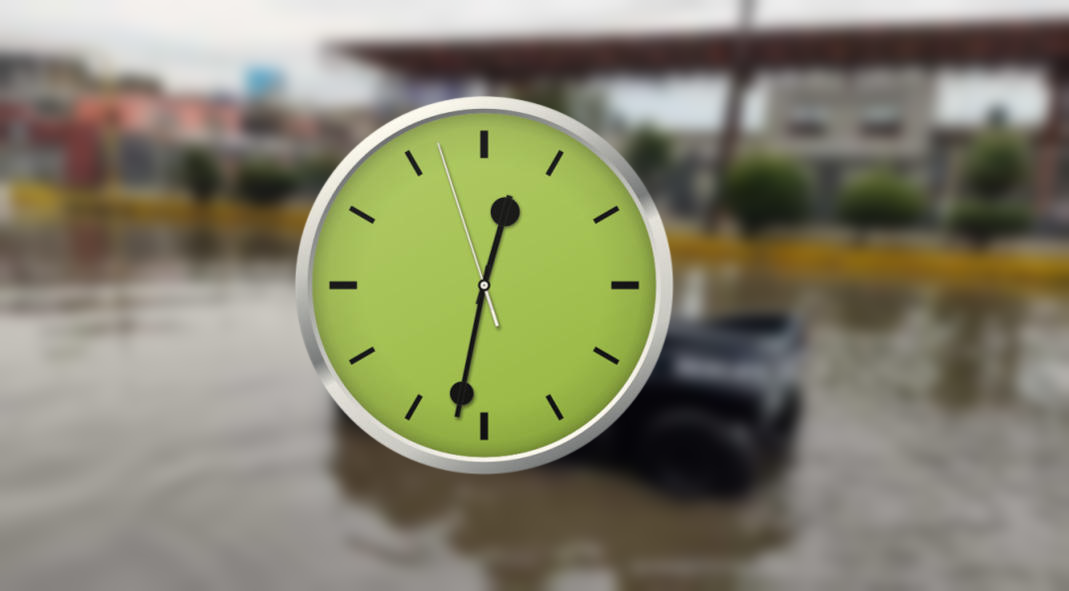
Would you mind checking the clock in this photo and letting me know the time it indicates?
12:31:57
